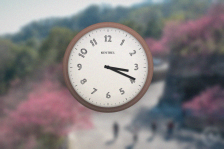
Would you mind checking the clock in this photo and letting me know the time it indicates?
3:19
